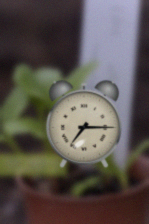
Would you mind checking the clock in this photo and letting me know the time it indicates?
7:15
